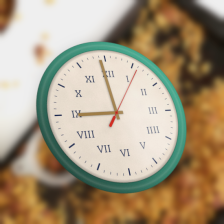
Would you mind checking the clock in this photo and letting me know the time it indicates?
8:59:06
